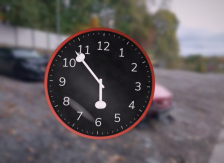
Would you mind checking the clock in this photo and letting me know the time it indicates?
5:53
